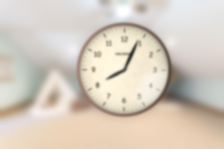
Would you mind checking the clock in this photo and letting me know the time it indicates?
8:04
